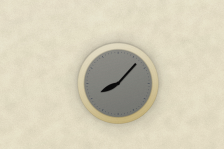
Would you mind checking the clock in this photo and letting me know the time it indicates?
8:07
